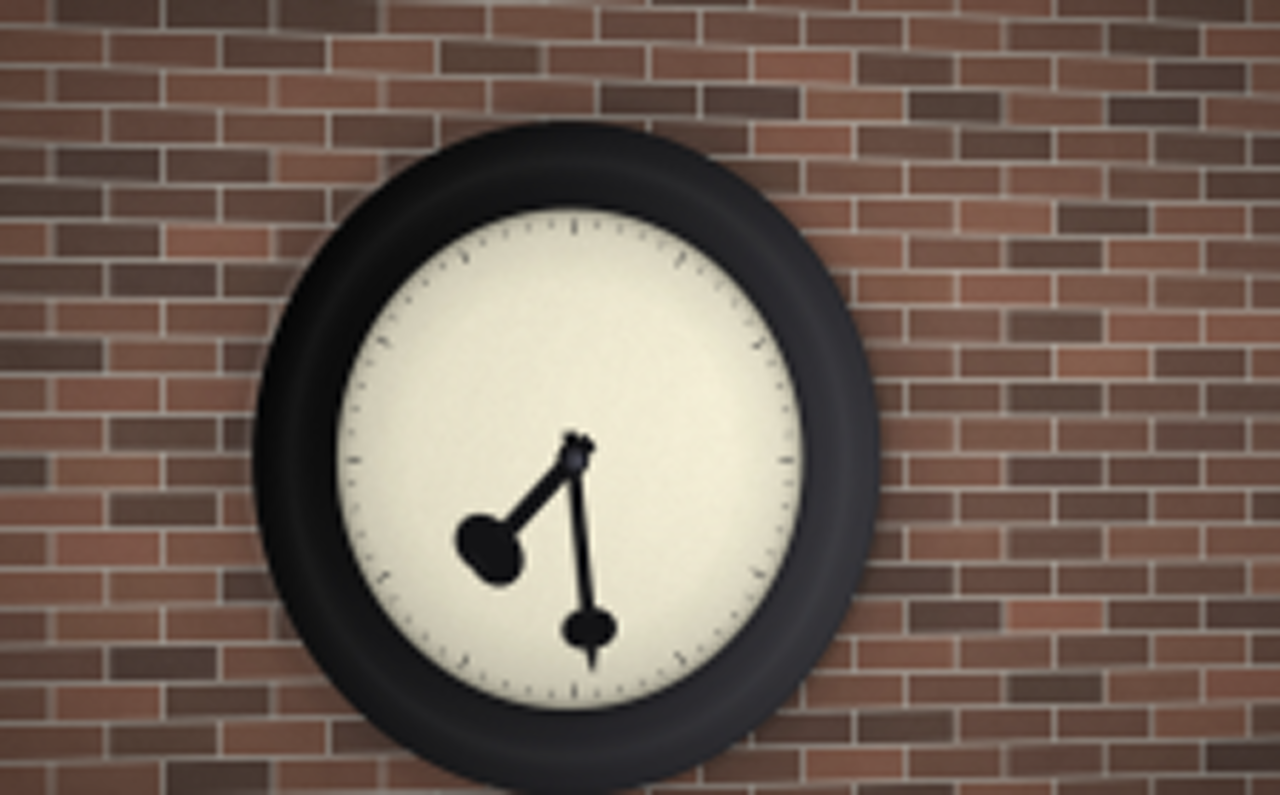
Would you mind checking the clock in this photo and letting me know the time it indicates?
7:29
